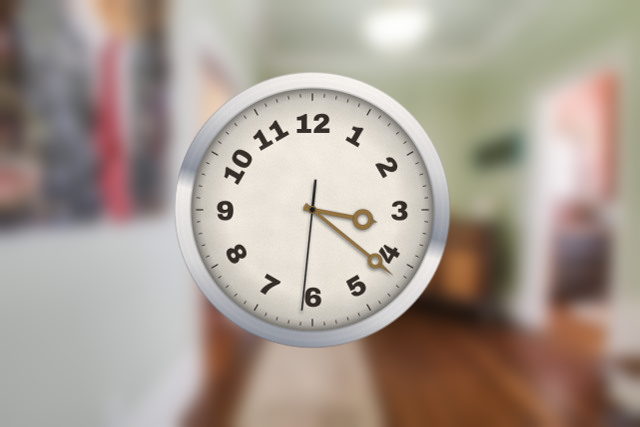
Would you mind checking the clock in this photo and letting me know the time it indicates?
3:21:31
